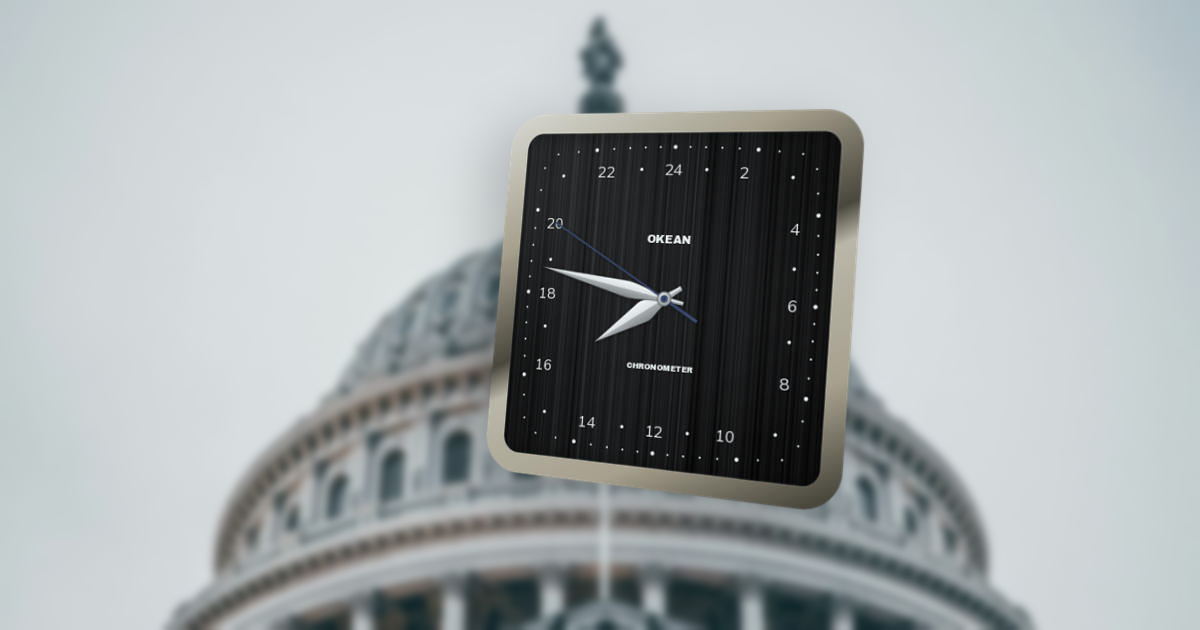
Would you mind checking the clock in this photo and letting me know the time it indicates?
15:46:50
